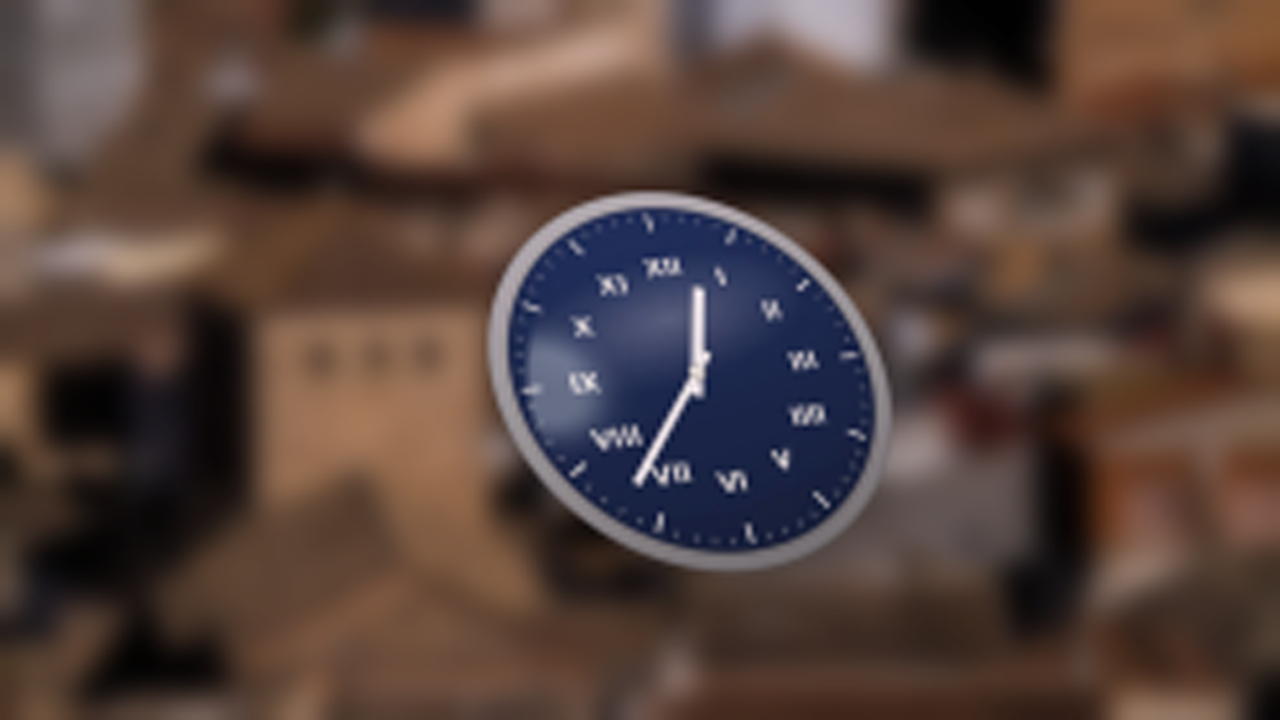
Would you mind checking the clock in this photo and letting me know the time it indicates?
12:37
